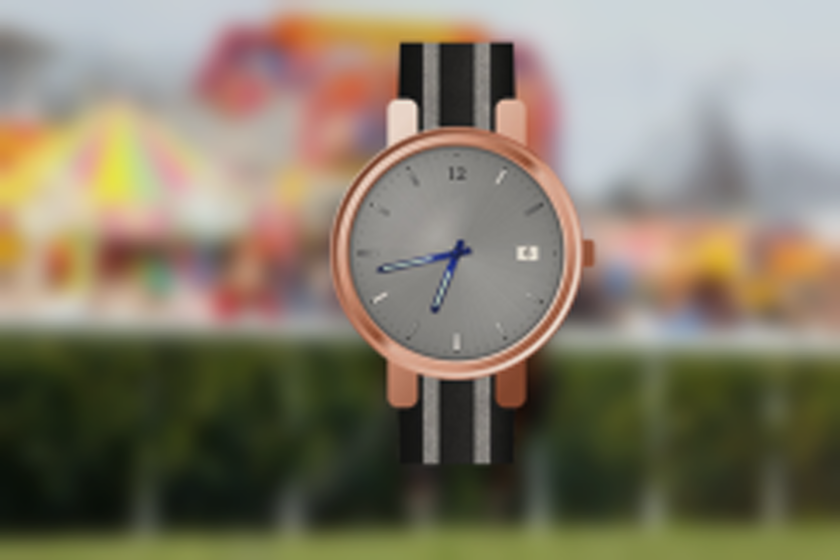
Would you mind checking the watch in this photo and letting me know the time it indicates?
6:43
